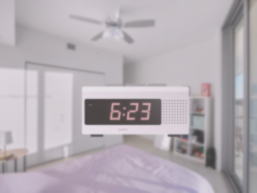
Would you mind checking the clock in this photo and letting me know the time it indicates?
6:23
